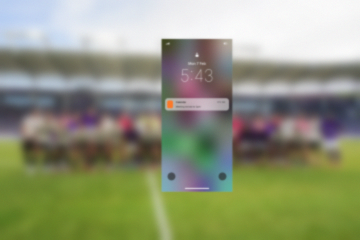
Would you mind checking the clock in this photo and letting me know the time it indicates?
5:43
